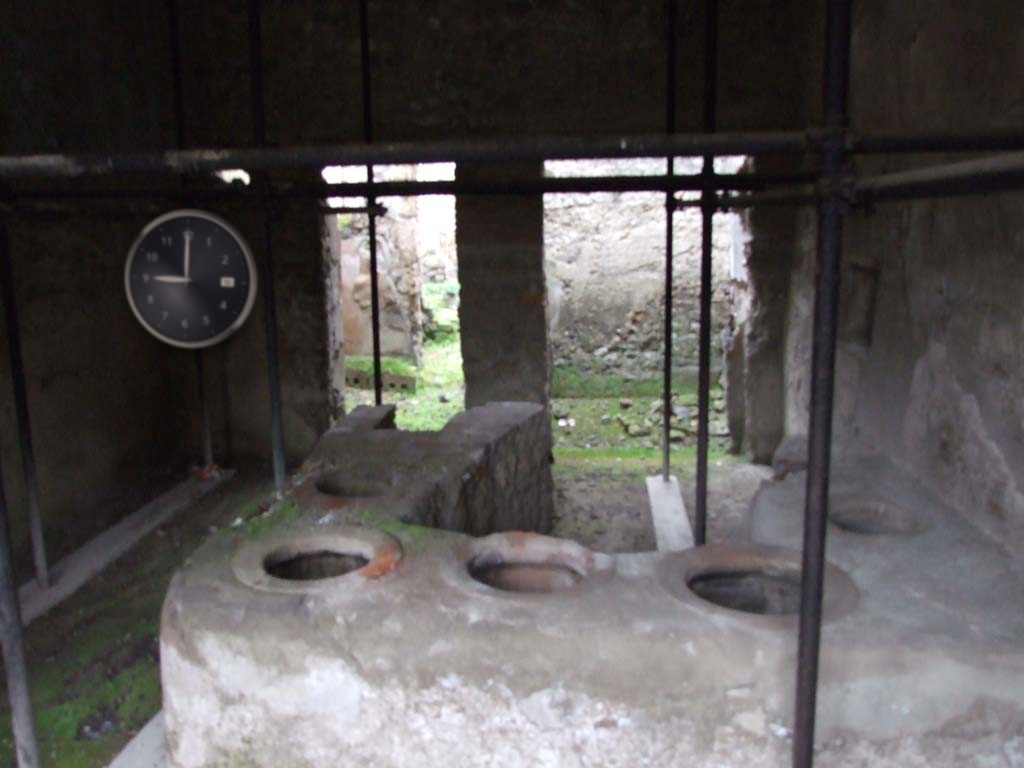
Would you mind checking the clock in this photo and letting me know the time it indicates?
9:00
